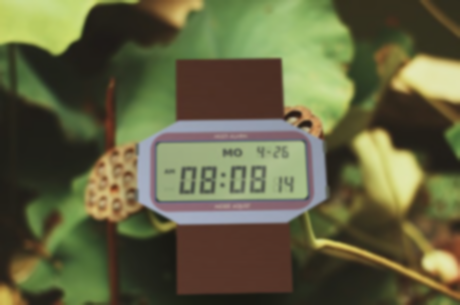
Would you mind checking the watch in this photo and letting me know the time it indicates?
8:08:14
